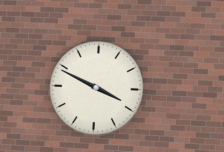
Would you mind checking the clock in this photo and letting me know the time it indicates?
3:49
